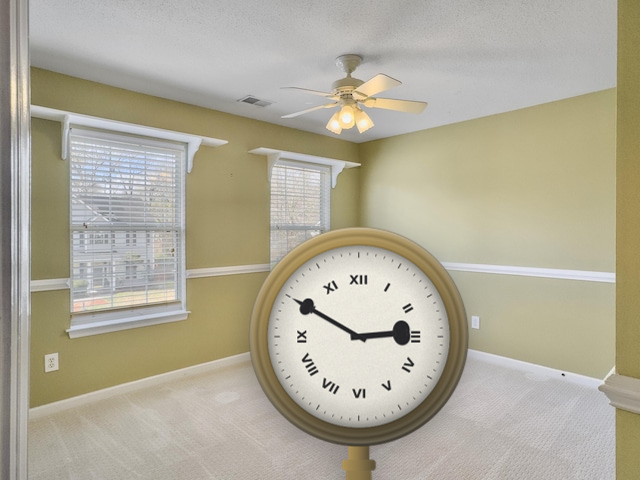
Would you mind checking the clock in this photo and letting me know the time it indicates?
2:50
